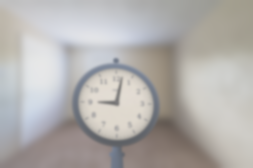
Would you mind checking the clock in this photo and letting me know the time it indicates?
9:02
